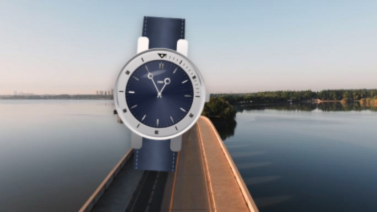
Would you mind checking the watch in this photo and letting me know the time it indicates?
12:55
